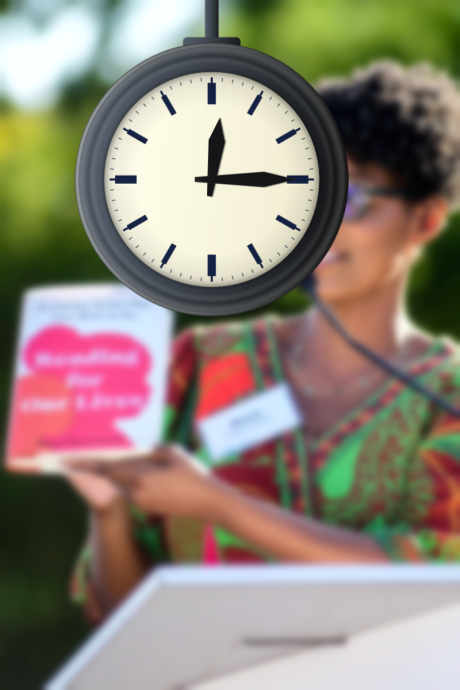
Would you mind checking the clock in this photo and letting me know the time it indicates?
12:15
